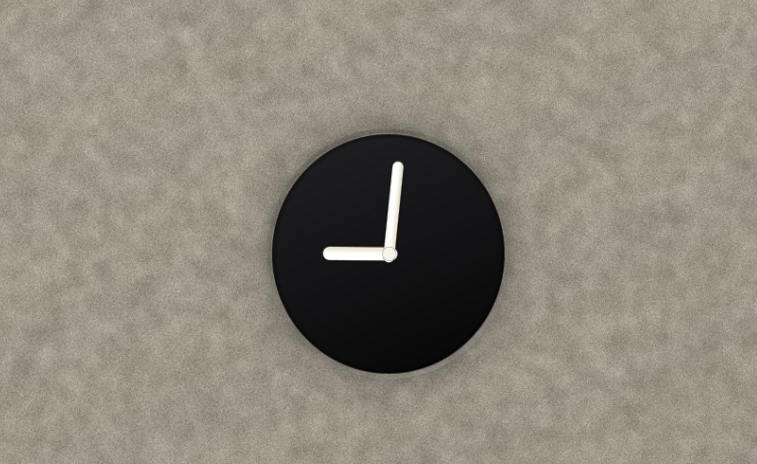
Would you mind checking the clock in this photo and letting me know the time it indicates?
9:01
